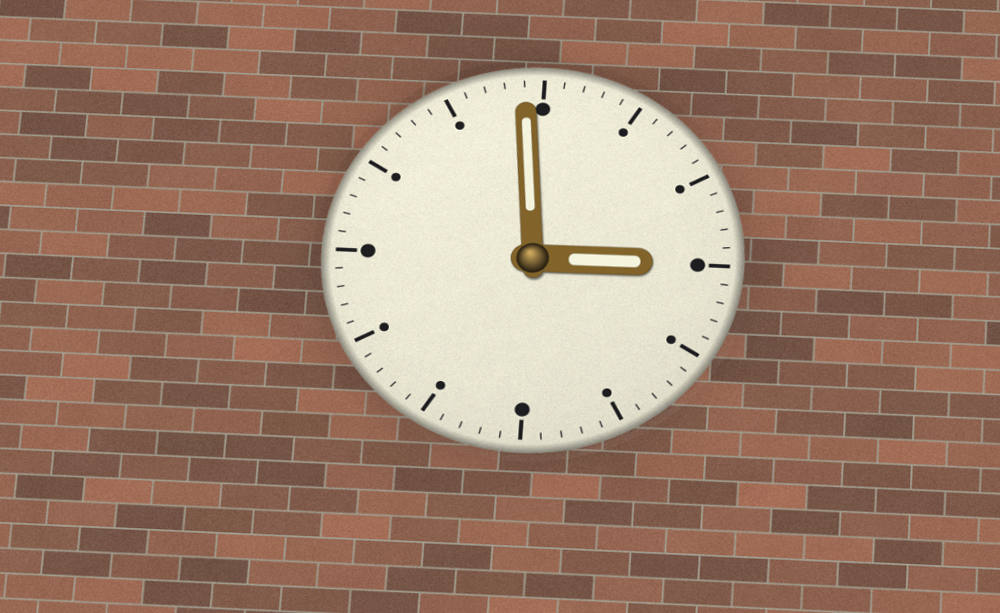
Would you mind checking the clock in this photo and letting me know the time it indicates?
2:59
